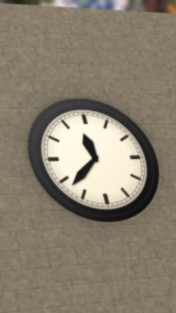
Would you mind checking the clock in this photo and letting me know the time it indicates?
11:38
